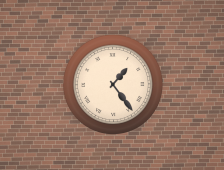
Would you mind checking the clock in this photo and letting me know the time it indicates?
1:24
